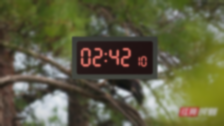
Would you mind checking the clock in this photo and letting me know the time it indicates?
2:42:10
